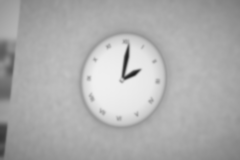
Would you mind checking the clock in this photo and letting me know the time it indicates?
2:01
